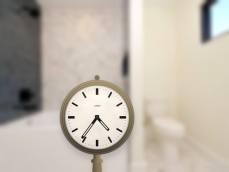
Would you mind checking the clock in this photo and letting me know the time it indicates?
4:36
